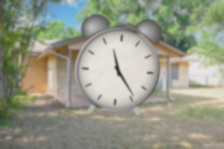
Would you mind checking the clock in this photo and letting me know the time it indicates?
11:24
